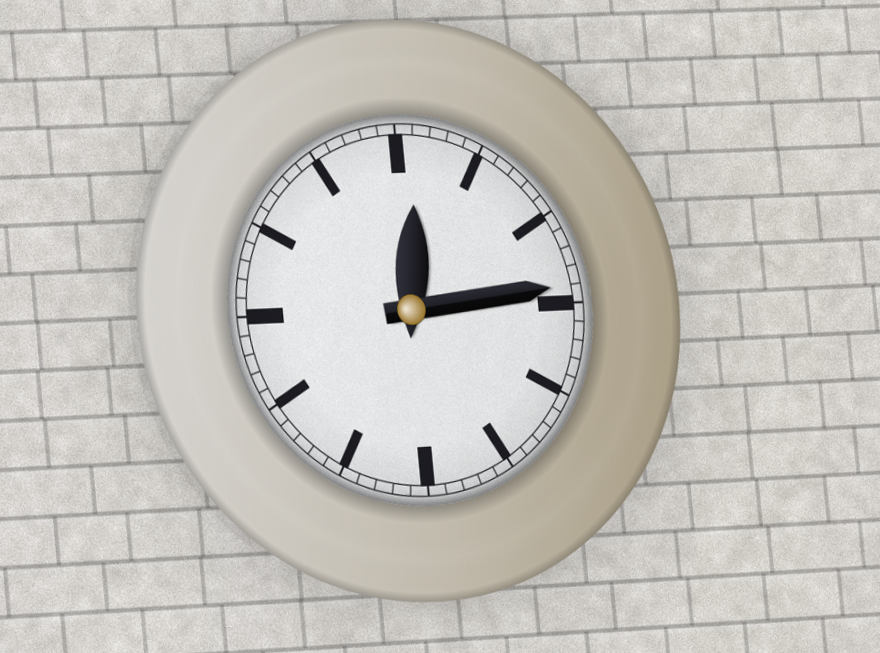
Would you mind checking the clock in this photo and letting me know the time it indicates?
12:14
